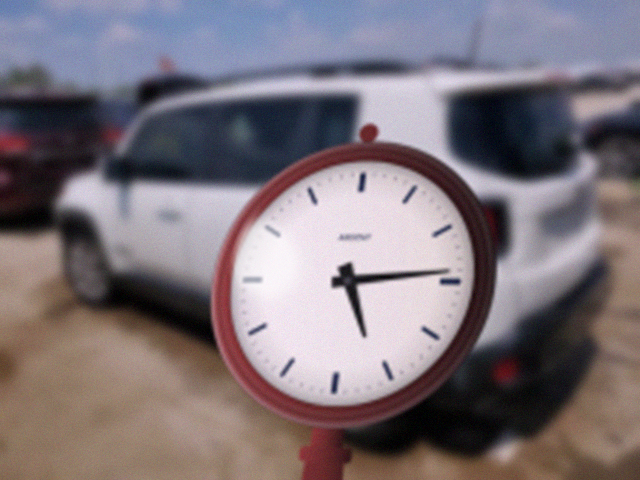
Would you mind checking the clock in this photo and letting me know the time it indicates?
5:14
